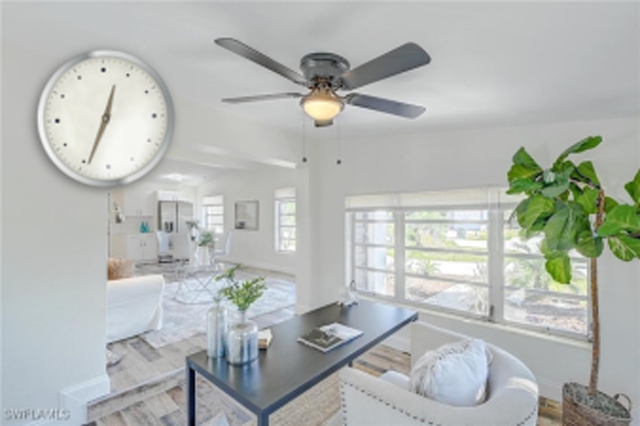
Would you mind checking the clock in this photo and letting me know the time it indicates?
12:34
